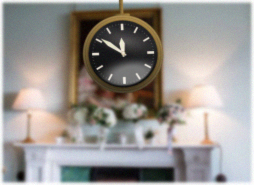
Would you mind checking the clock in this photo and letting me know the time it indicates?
11:51
